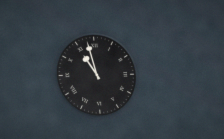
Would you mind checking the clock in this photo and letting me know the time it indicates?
10:58
